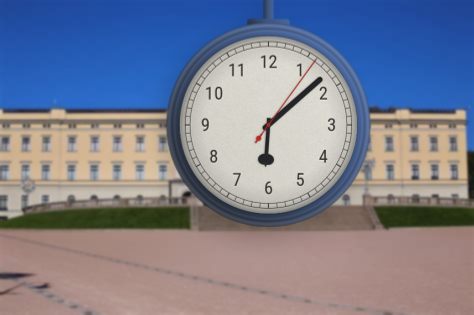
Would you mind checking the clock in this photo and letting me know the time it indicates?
6:08:06
